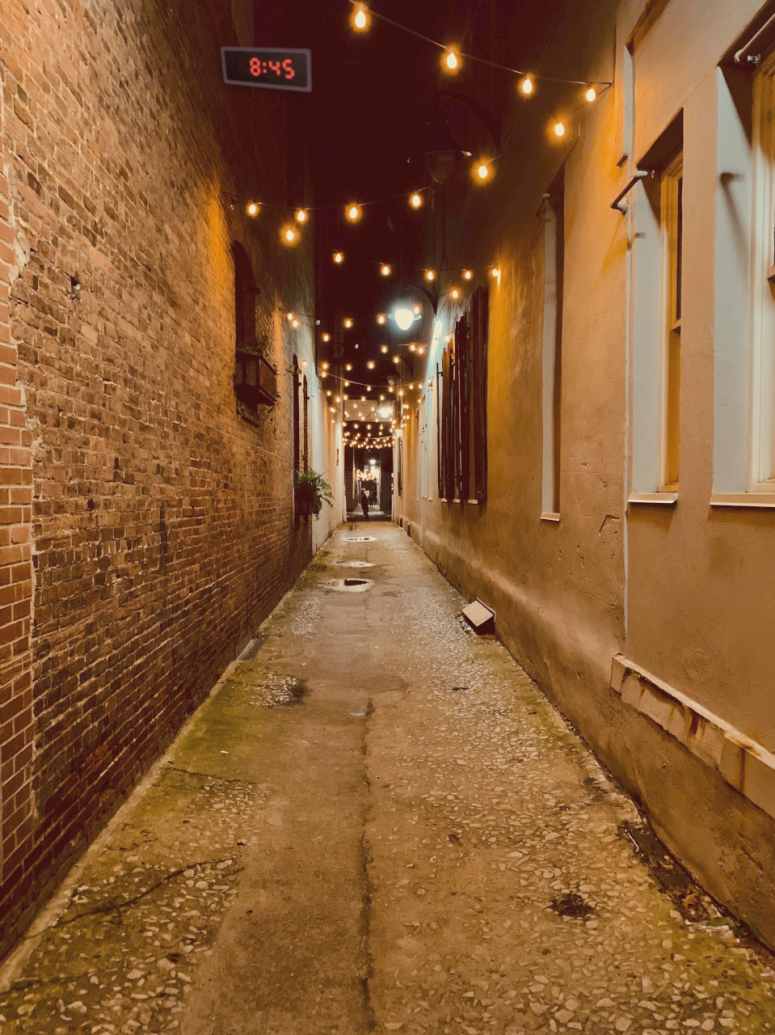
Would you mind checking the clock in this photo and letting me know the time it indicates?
8:45
